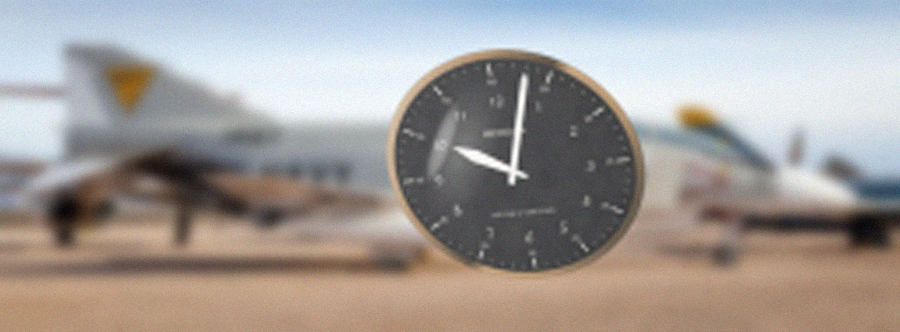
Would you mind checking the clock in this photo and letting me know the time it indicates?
10:03
